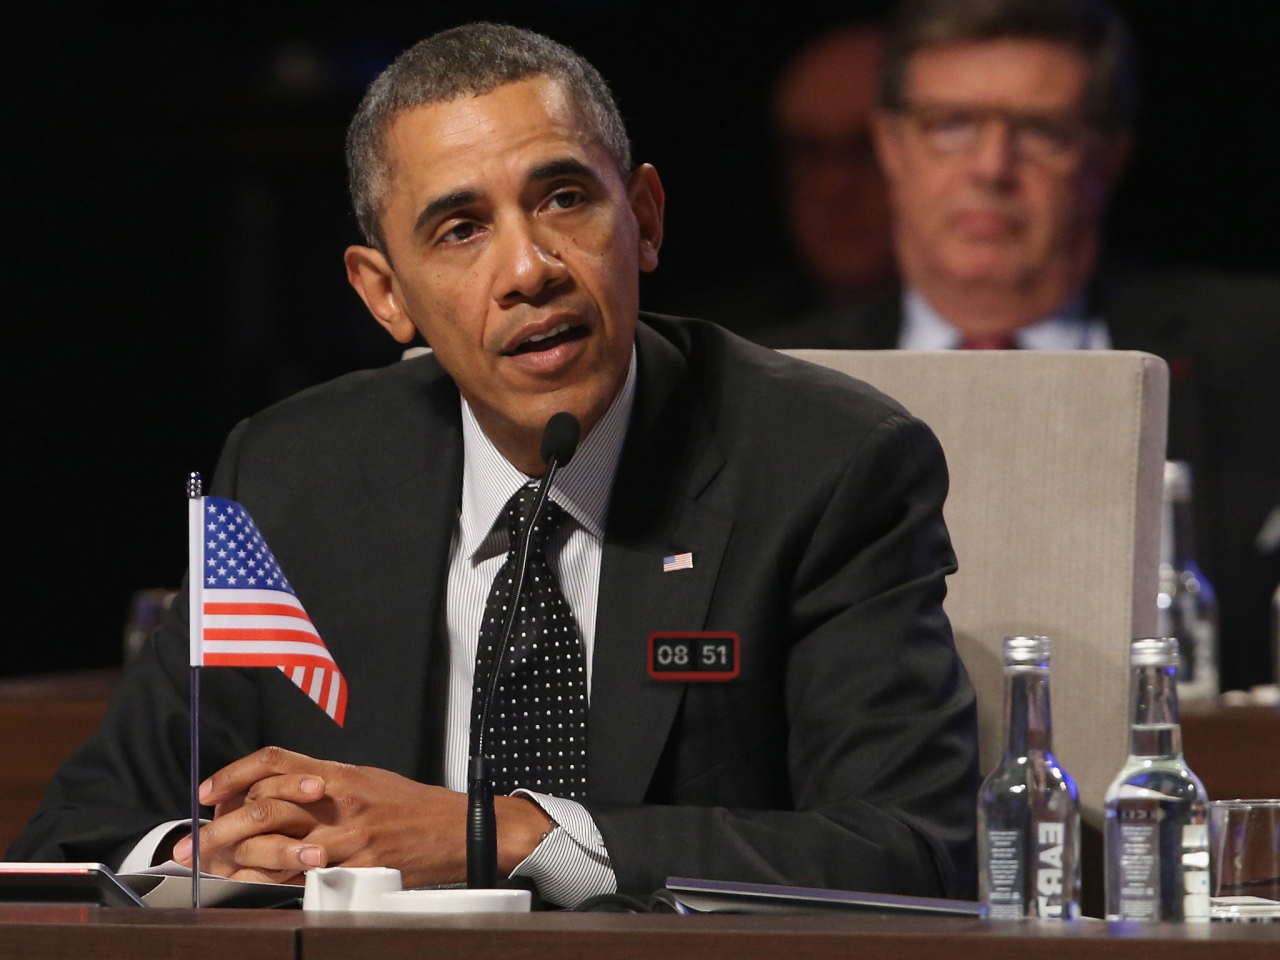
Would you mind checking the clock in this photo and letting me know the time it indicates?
8:51
